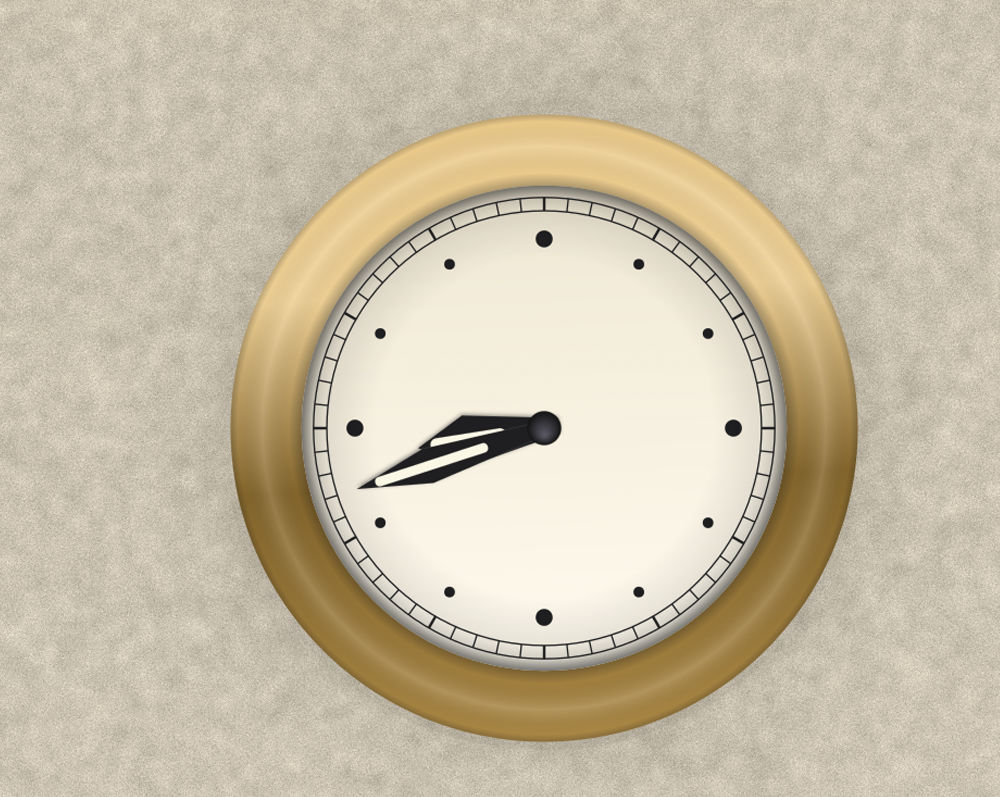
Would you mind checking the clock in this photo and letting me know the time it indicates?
8:42
